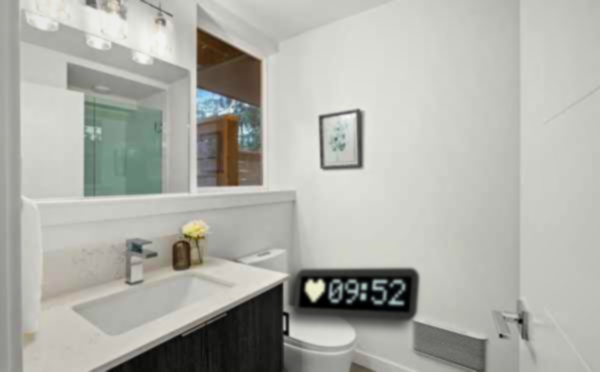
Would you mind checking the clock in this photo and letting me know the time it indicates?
9:52
